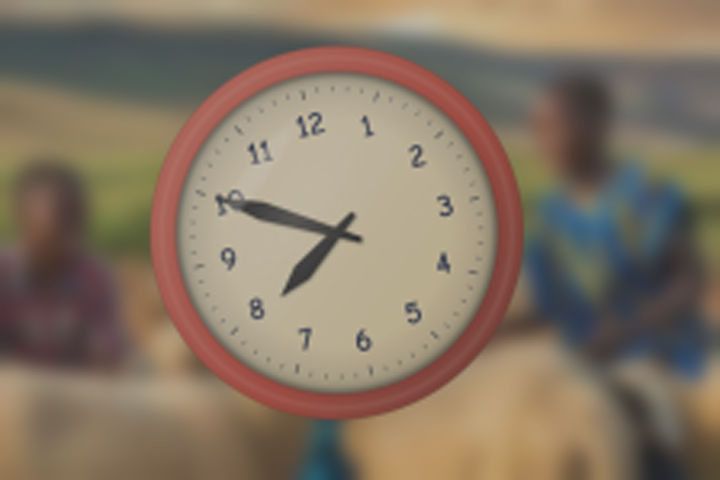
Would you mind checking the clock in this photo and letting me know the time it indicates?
7:50
